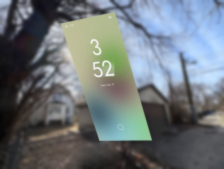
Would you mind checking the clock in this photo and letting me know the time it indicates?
3:52
